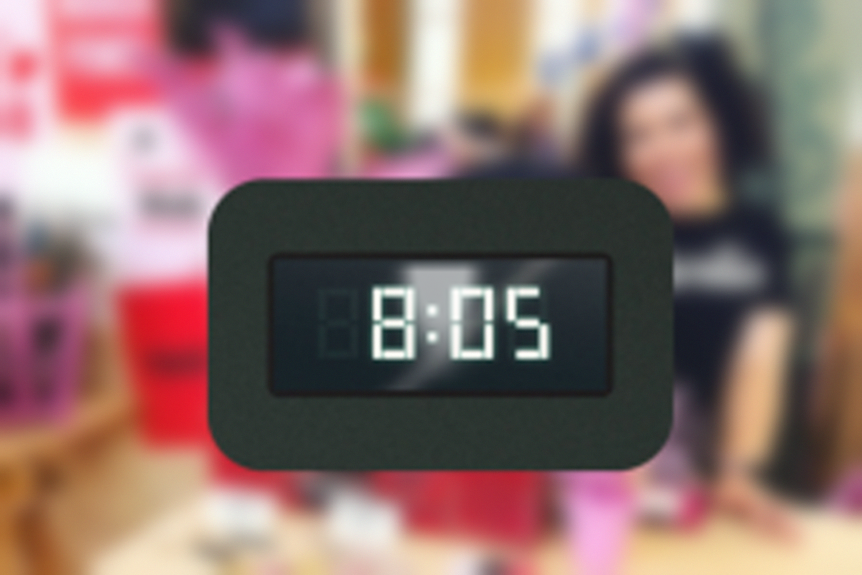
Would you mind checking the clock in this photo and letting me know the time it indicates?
8:05
